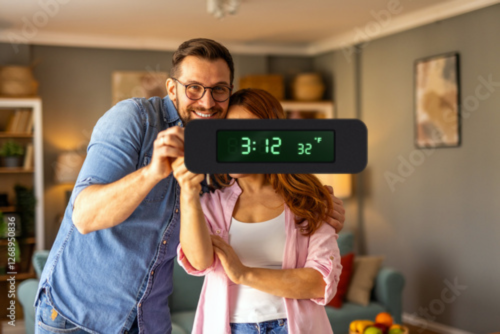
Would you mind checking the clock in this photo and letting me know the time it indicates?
3:12
